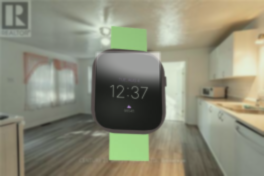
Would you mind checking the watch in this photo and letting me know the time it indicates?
12:37
